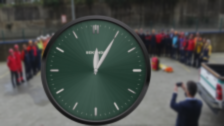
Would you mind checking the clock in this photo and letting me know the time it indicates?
12:05
